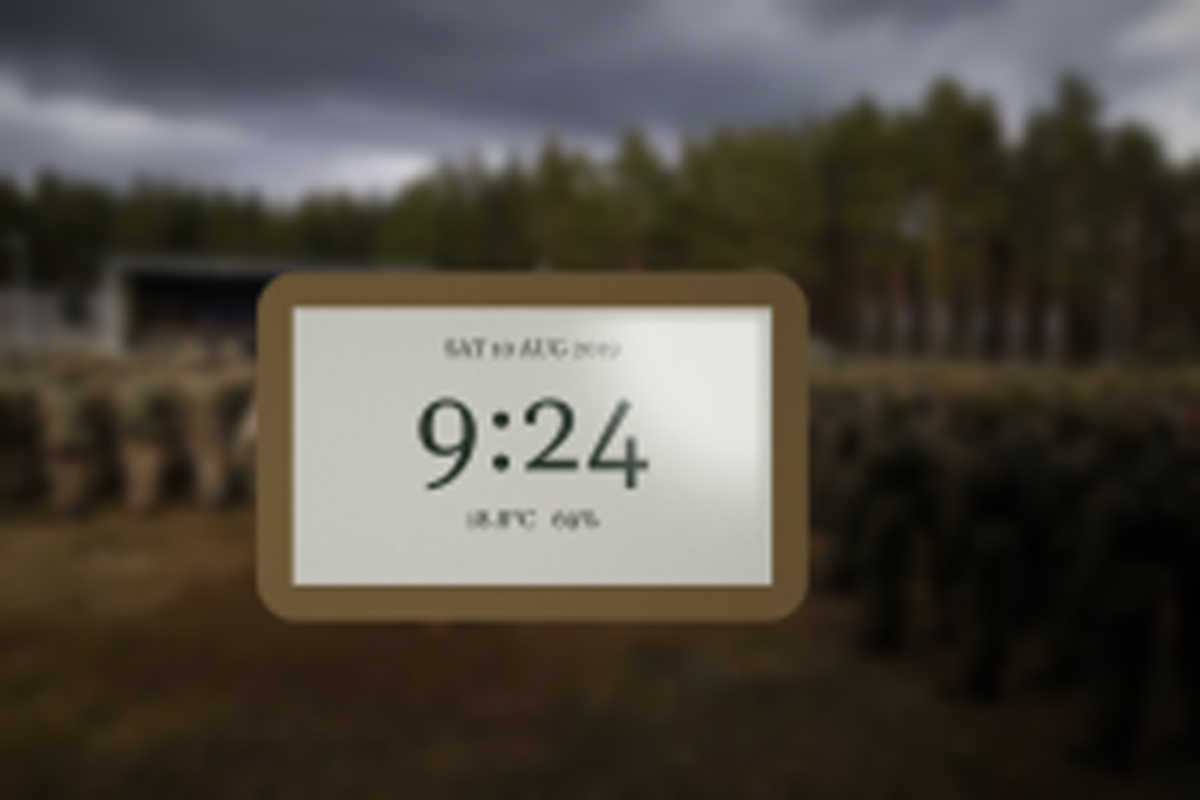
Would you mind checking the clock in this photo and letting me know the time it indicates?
9:24
